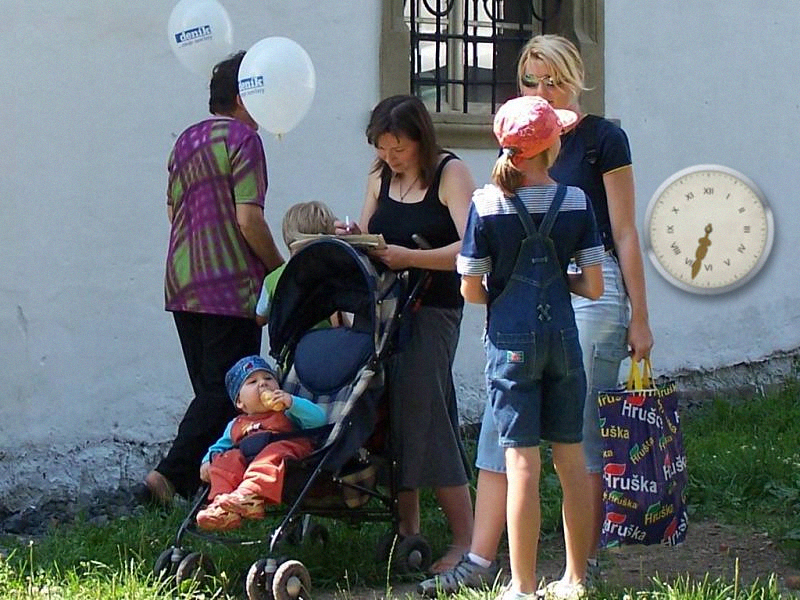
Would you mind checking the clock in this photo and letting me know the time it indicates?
6:33
